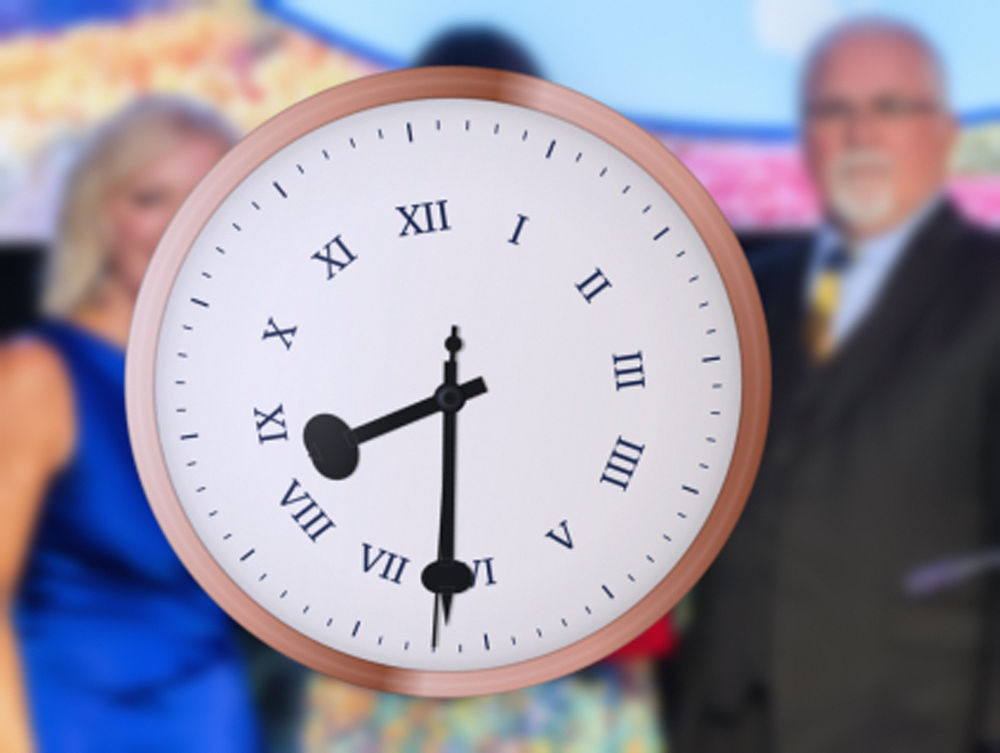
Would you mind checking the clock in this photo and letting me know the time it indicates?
8:31:32
